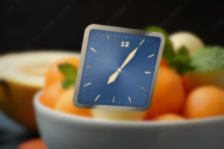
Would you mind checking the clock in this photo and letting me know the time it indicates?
7:05
